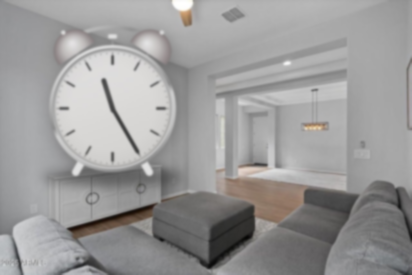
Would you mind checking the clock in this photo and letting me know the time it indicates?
11:25
